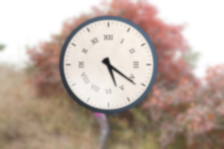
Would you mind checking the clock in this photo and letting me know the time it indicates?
5:21
